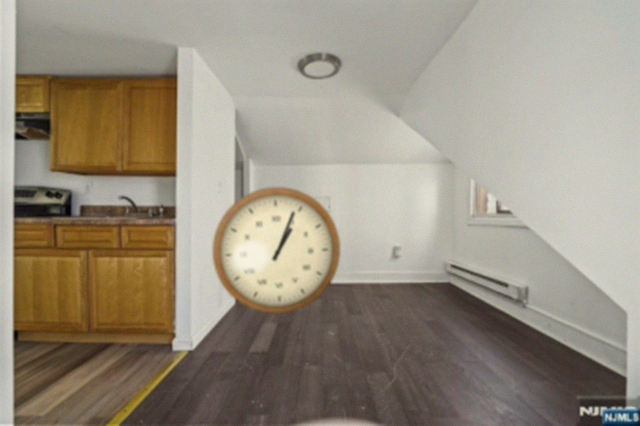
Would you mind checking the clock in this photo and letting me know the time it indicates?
1:04
